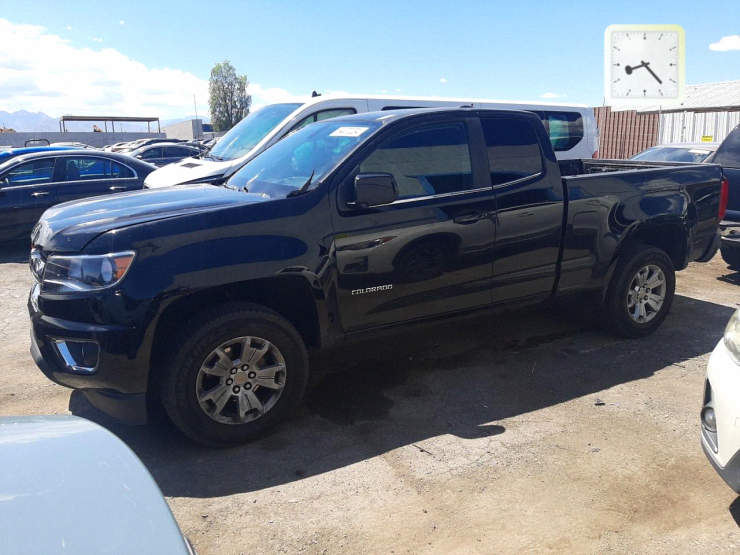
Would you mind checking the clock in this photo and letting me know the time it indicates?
8:23
